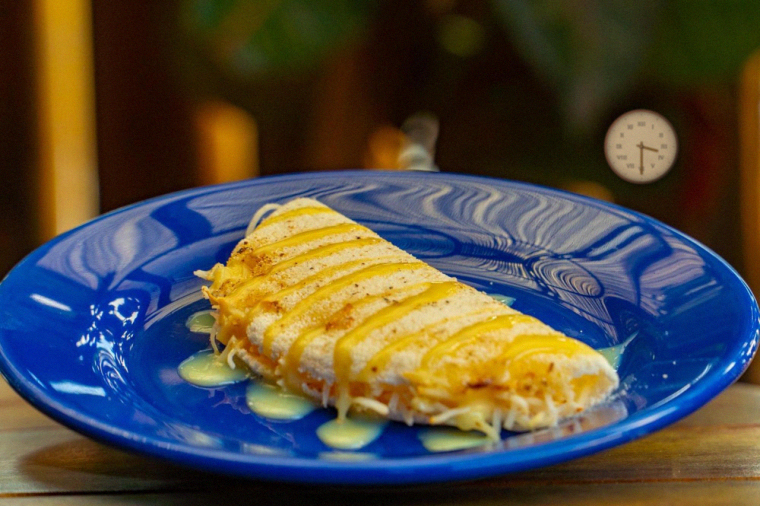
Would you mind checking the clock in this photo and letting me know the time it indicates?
3:30
